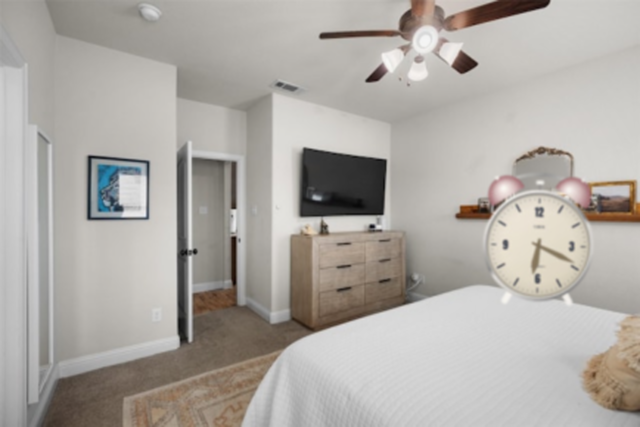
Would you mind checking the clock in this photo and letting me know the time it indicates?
6:19
